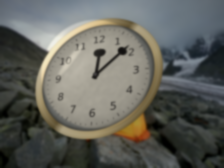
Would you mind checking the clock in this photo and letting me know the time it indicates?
12:08
